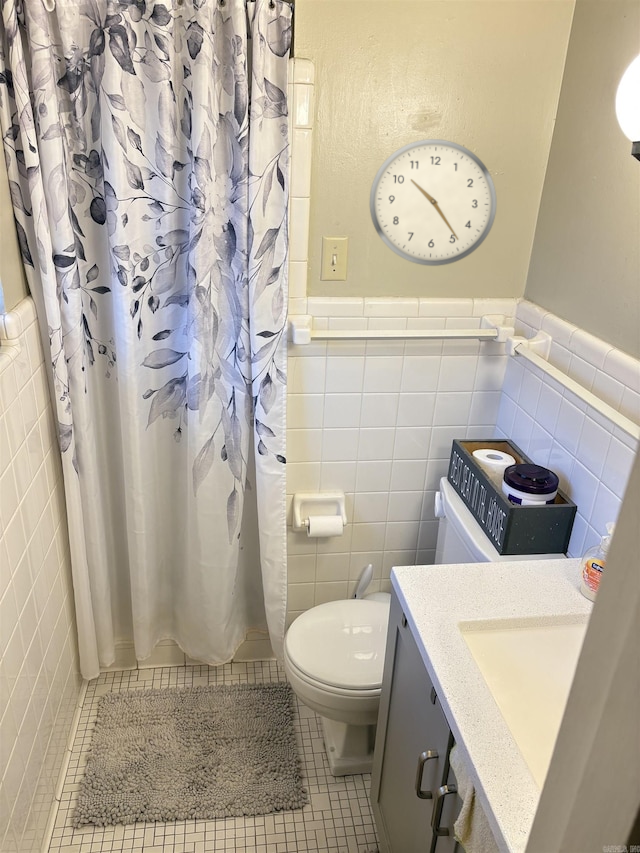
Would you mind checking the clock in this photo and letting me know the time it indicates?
10:24
